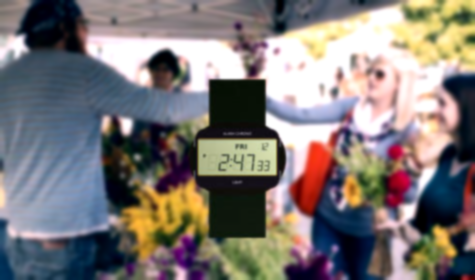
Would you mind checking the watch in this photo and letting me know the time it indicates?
2:47
